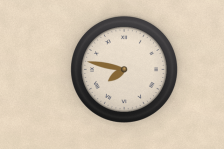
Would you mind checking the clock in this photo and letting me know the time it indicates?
7:47
